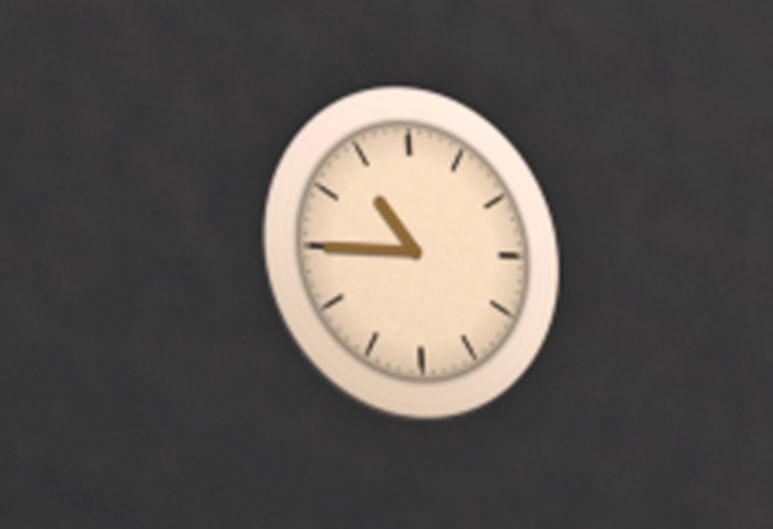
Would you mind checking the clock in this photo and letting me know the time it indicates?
10:45
